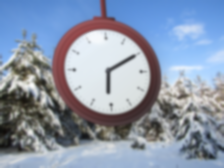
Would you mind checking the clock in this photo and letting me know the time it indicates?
6:10
